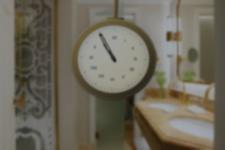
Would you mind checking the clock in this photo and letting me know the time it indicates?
10:55
